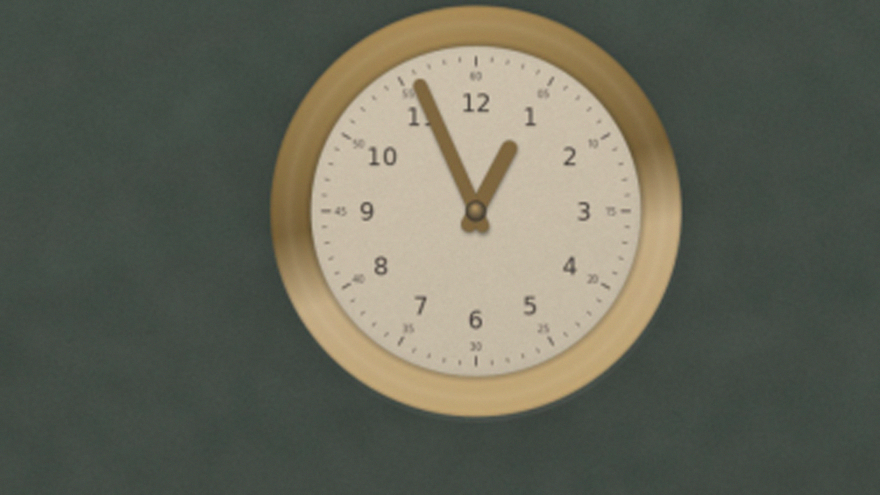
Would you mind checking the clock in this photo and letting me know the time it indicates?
12:56
